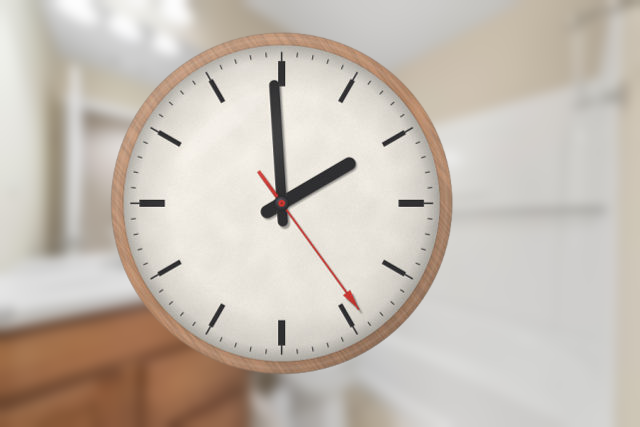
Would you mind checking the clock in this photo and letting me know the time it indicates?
1:59:24
